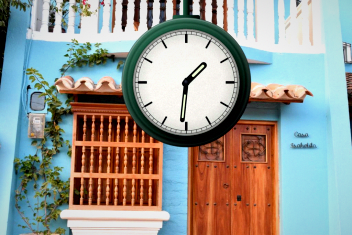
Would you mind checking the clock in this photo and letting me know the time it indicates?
1:31
